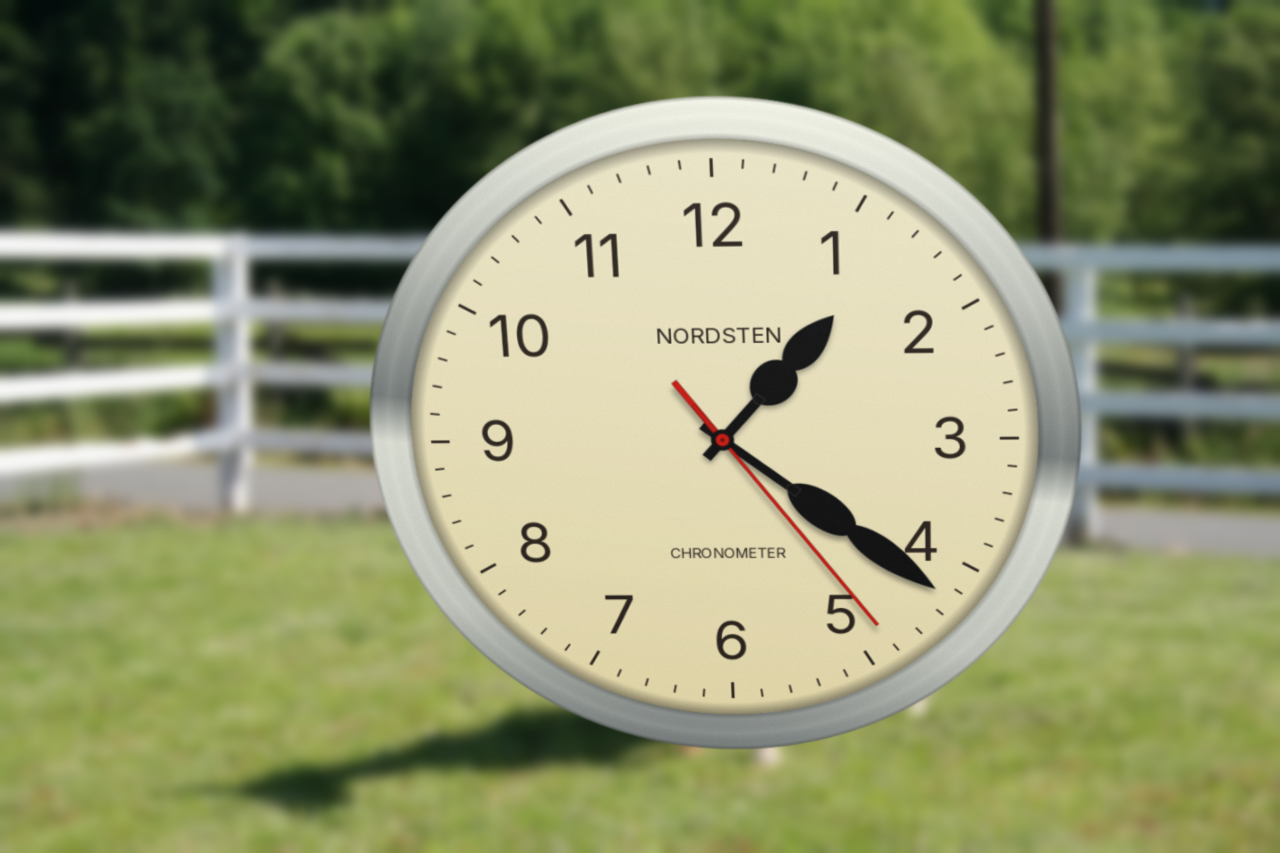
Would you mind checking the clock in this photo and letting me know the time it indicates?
1:21:24
